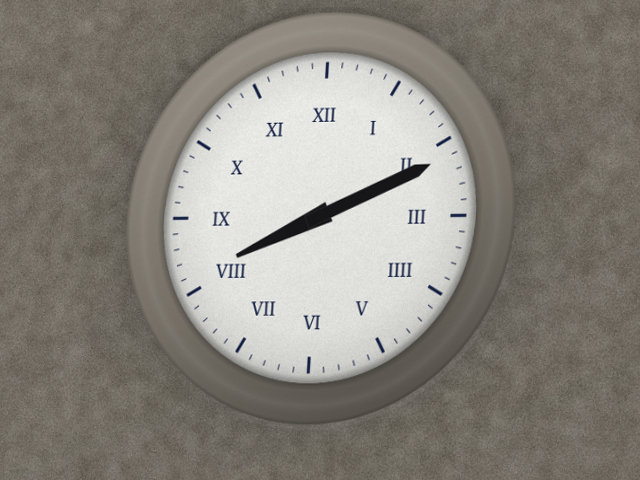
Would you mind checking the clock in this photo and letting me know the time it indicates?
8:11
